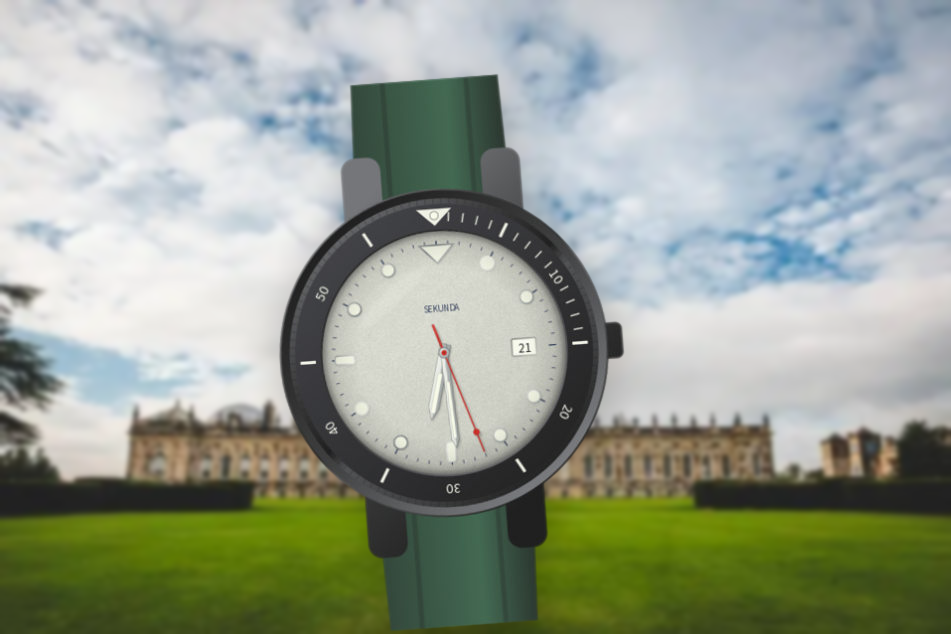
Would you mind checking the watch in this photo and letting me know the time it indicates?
6:29:27
